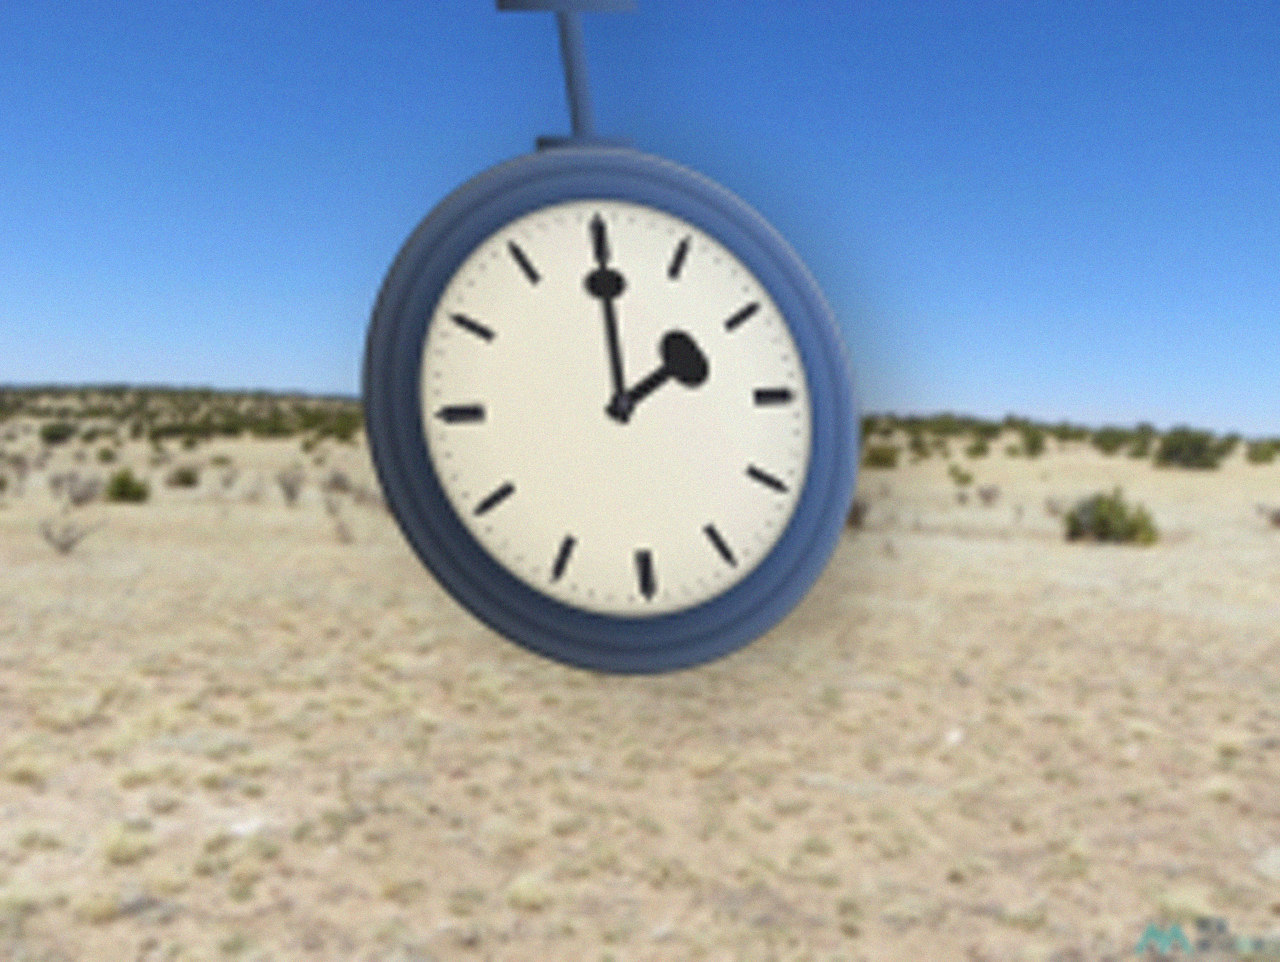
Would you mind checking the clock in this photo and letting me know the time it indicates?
2:00
